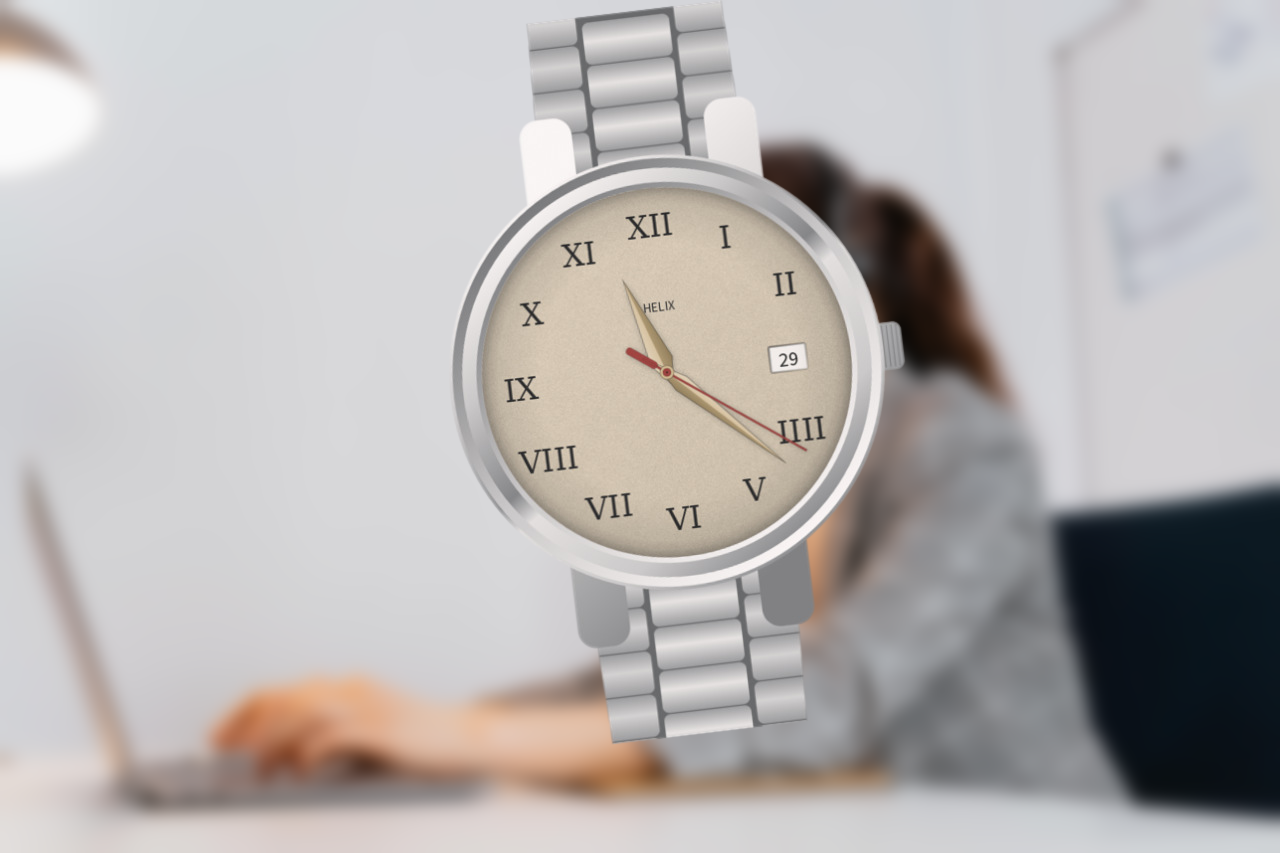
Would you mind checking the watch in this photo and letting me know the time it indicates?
11:22:21
